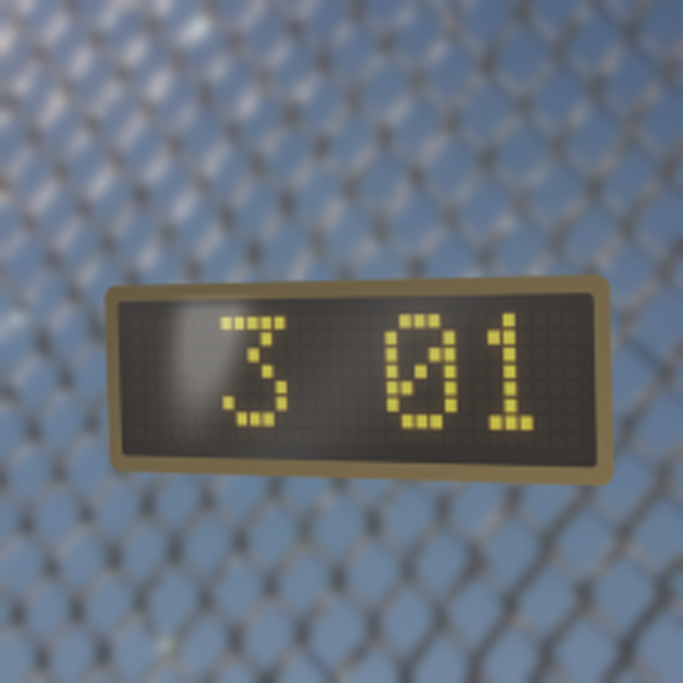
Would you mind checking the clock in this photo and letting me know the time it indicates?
3:01
